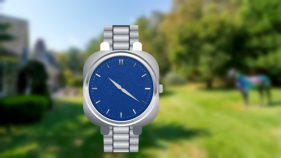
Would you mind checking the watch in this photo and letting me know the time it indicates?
10:21
